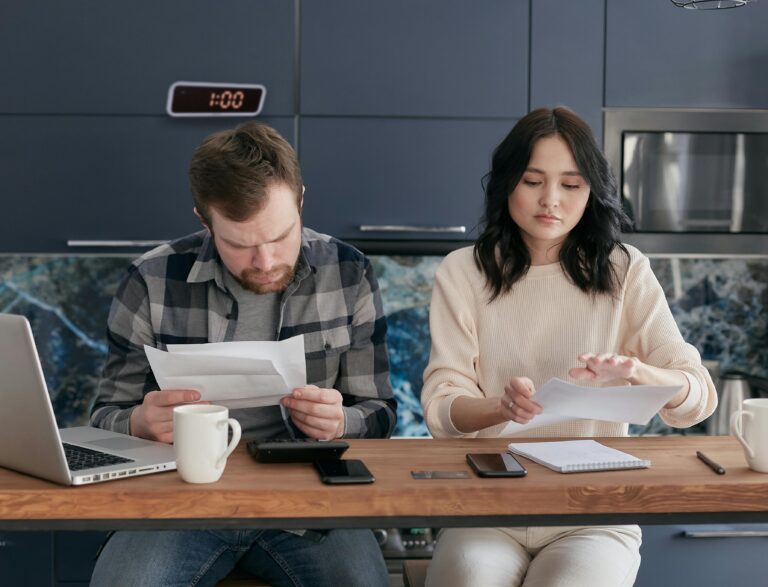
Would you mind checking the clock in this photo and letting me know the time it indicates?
1:00
